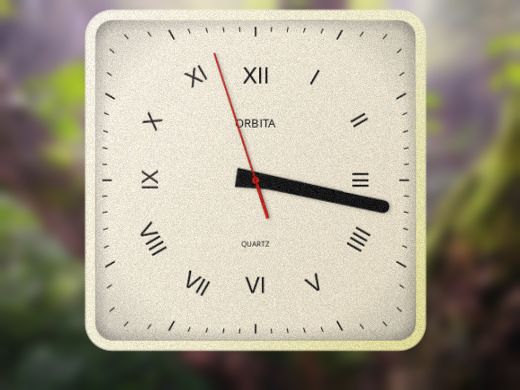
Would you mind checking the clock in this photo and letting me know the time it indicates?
3:16:57
